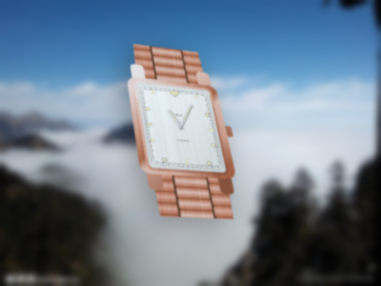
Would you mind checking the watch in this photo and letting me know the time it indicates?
11:05
